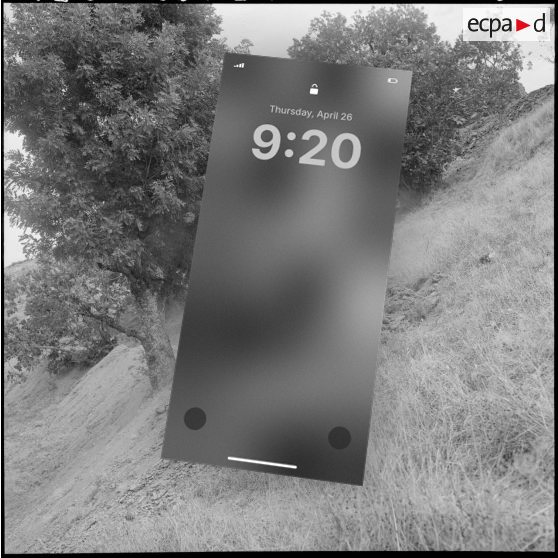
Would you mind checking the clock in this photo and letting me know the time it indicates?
9:20
